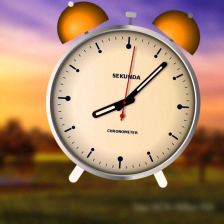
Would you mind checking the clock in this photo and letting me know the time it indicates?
8:07:01
